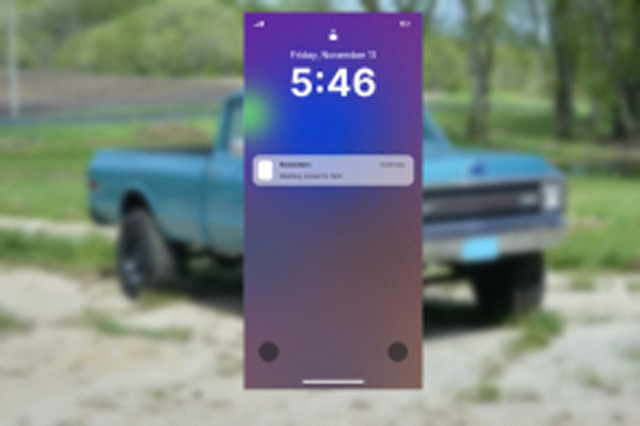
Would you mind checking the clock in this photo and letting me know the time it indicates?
5:46
